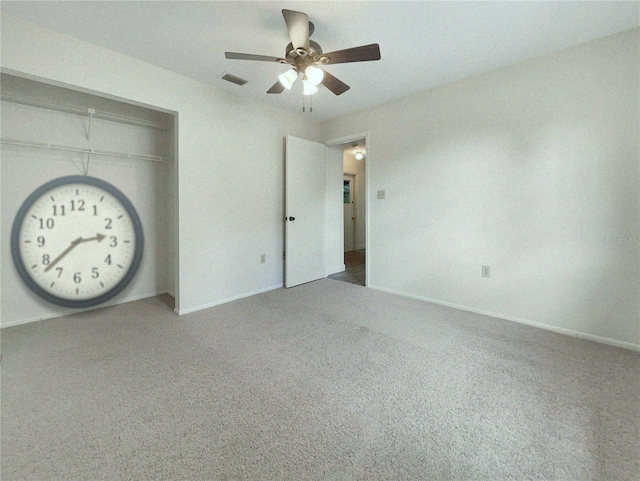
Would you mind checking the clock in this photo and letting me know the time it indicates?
2:38
